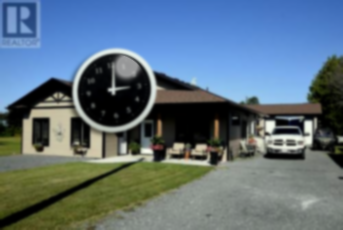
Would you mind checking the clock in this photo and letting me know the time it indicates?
3:01
